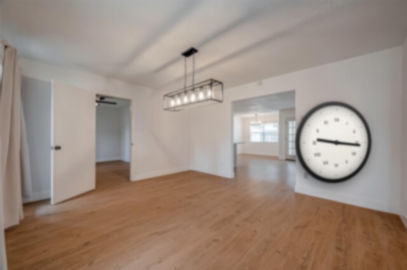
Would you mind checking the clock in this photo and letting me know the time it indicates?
9:16
